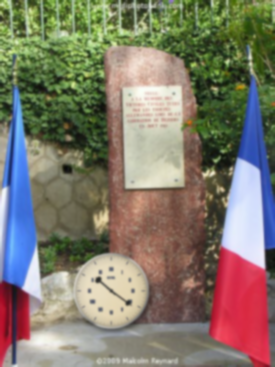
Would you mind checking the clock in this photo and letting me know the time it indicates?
10:21
